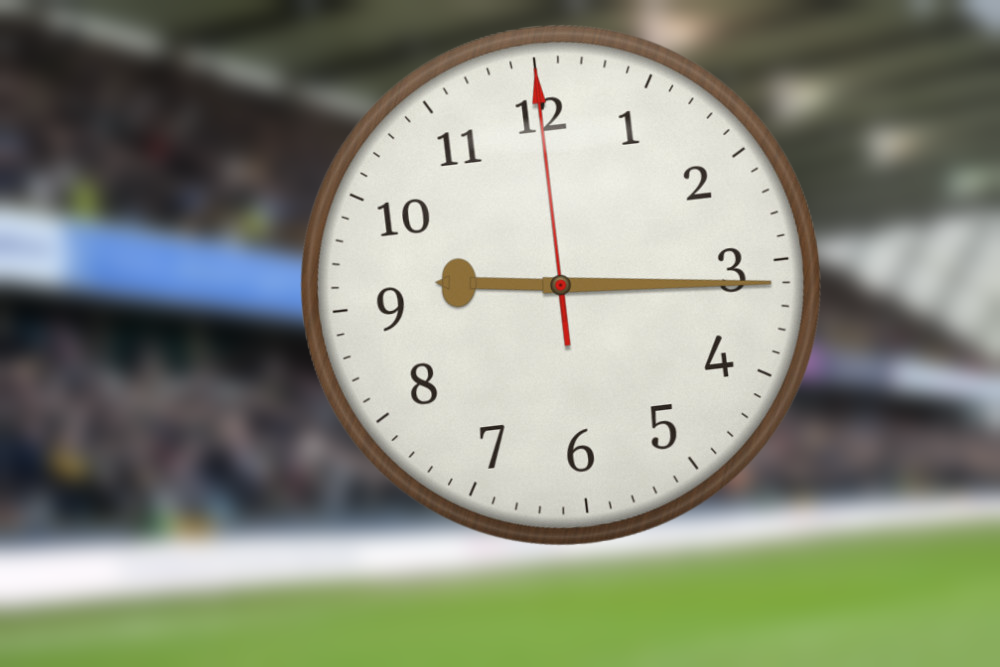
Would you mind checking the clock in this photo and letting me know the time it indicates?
9:16:00
